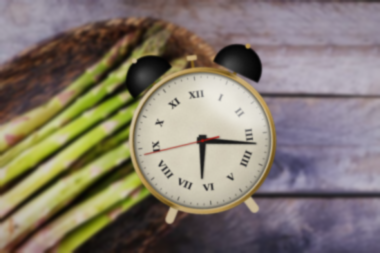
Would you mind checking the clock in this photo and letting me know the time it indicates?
6:16:44
